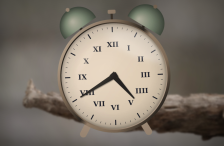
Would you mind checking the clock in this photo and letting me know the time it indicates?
4:40
